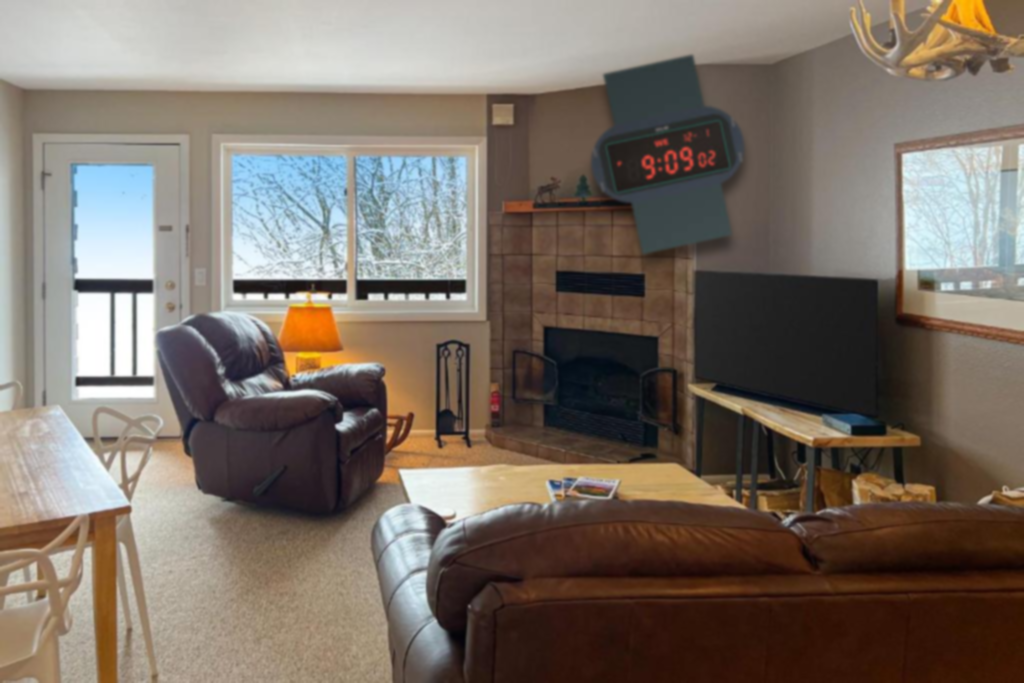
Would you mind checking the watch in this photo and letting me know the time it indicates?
9:09:02
